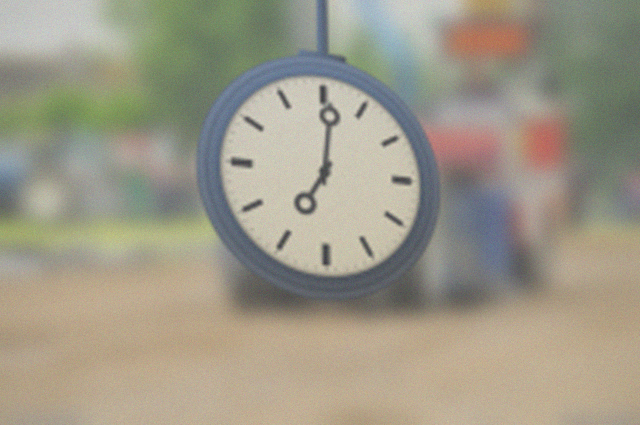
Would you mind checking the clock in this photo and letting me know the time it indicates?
7:01
